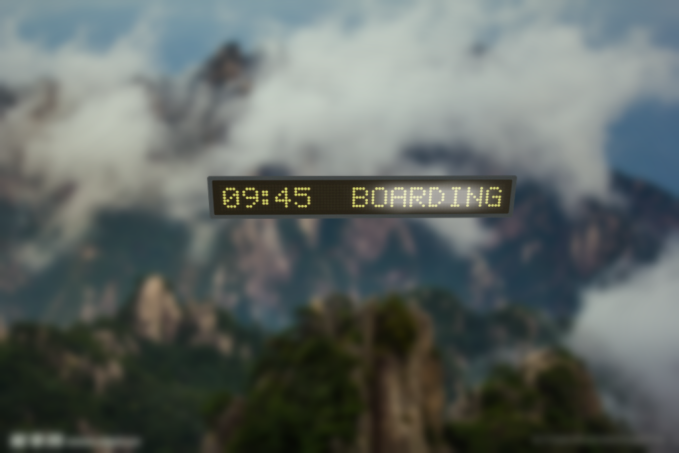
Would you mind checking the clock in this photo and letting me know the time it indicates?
9:45
